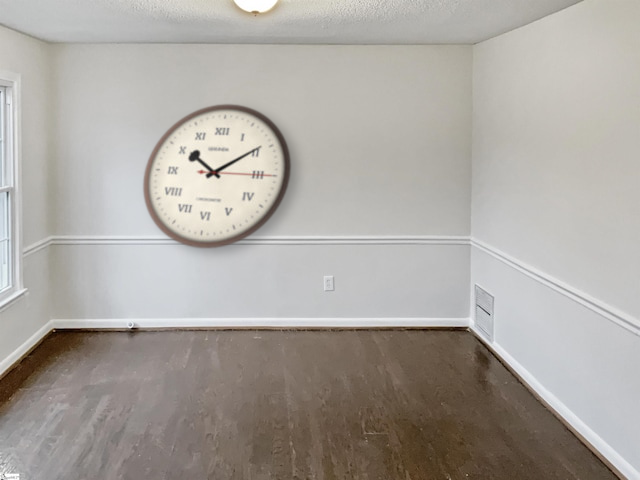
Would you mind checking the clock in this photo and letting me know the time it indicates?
10:09:15
